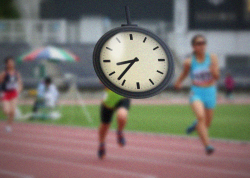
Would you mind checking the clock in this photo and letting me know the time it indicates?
8:37
